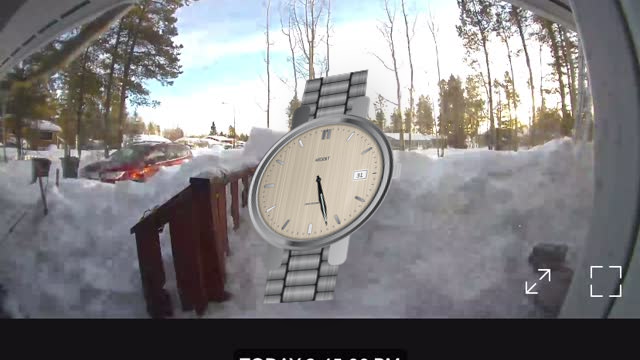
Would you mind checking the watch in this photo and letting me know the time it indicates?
5:27
